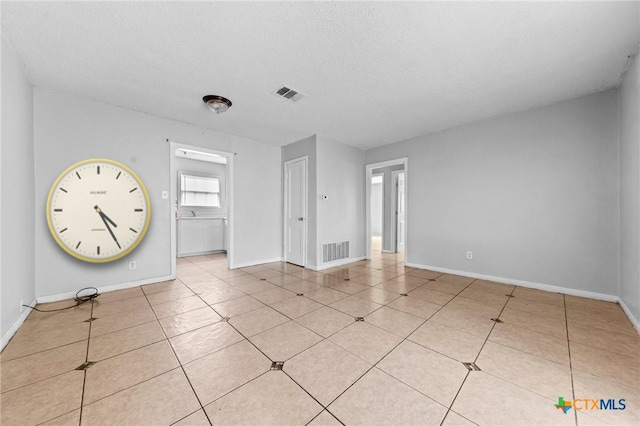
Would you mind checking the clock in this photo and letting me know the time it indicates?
4:25
